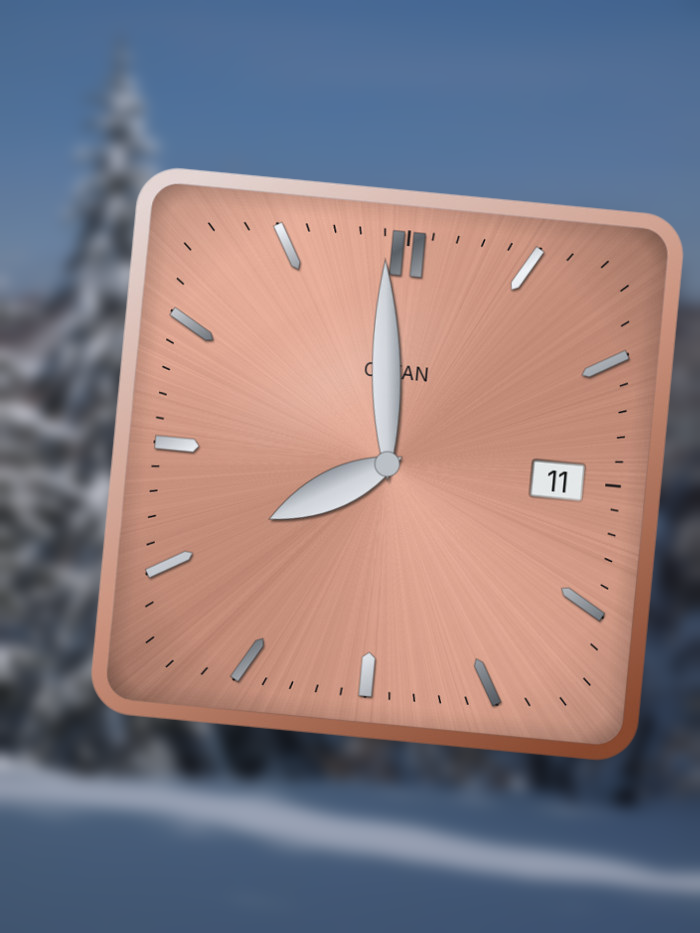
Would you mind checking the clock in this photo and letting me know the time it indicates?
7:59
